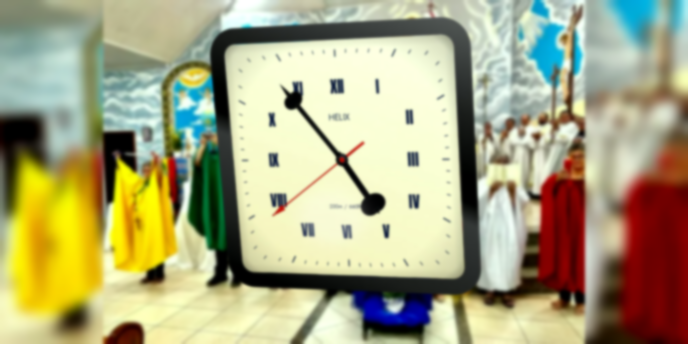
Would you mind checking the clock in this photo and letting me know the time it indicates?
4:53:39
